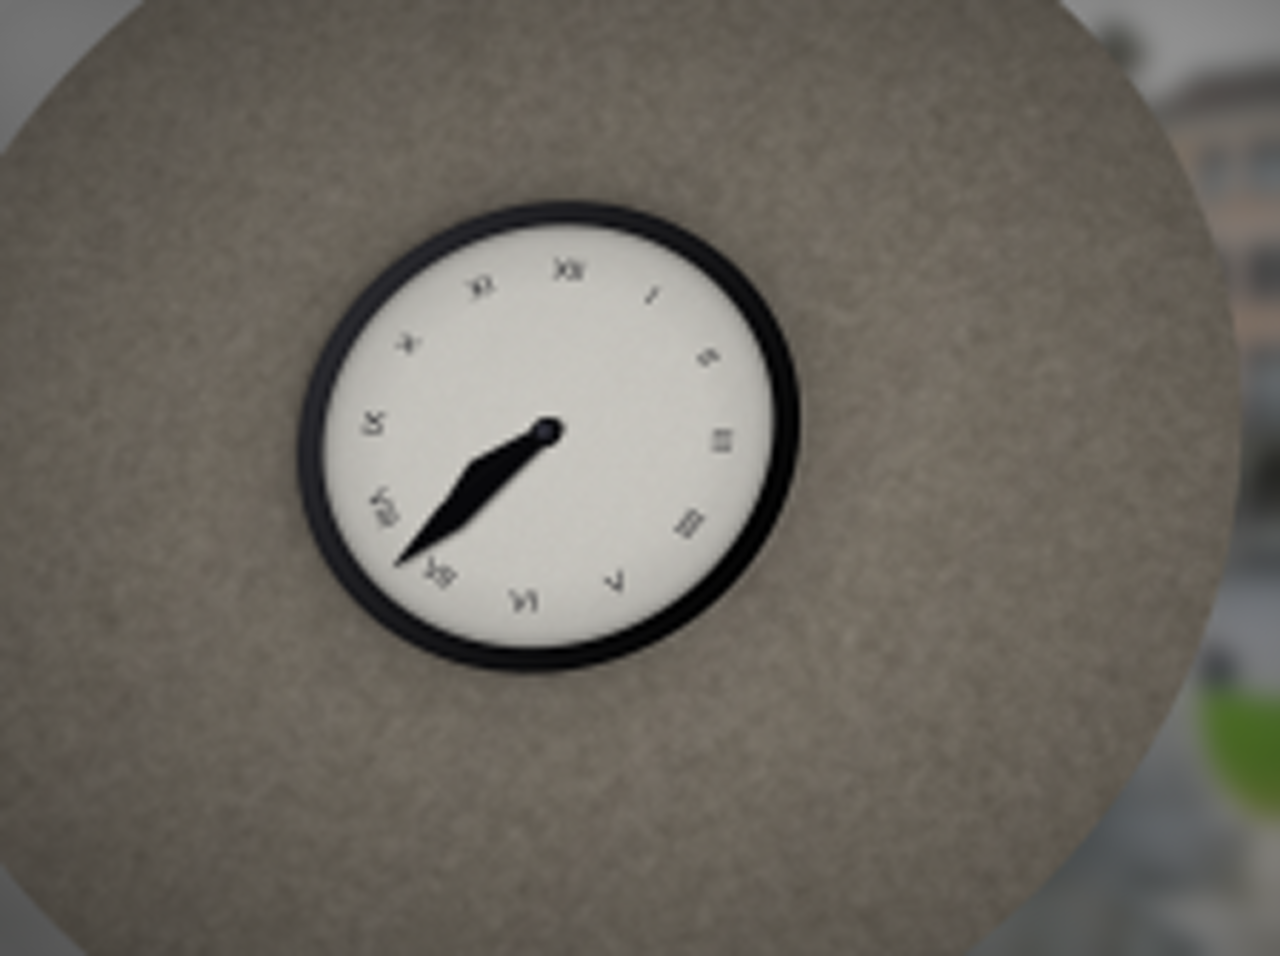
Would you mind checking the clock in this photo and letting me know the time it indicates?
7:37
